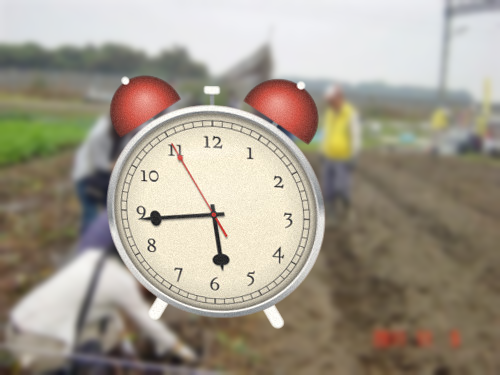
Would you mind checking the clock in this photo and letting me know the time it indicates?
5:43:55
